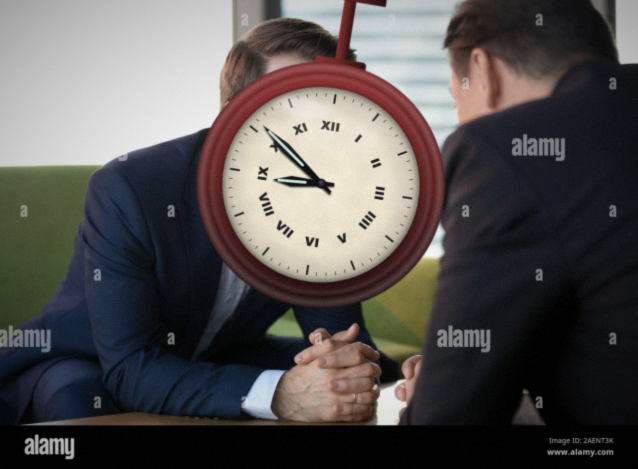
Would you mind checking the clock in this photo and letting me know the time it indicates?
8:51
